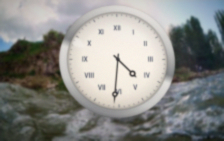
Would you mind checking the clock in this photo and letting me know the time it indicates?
4:31
